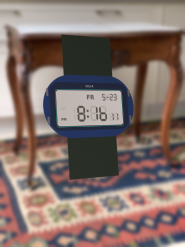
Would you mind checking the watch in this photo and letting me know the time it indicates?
8:16:11
